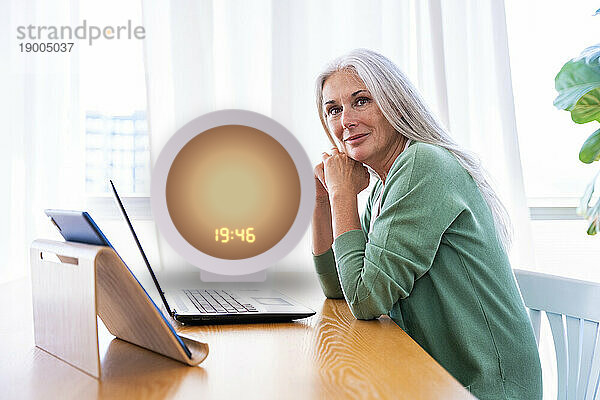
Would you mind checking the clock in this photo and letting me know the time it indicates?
19:46
